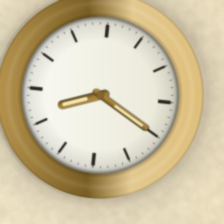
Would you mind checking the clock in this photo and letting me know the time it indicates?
8:20
